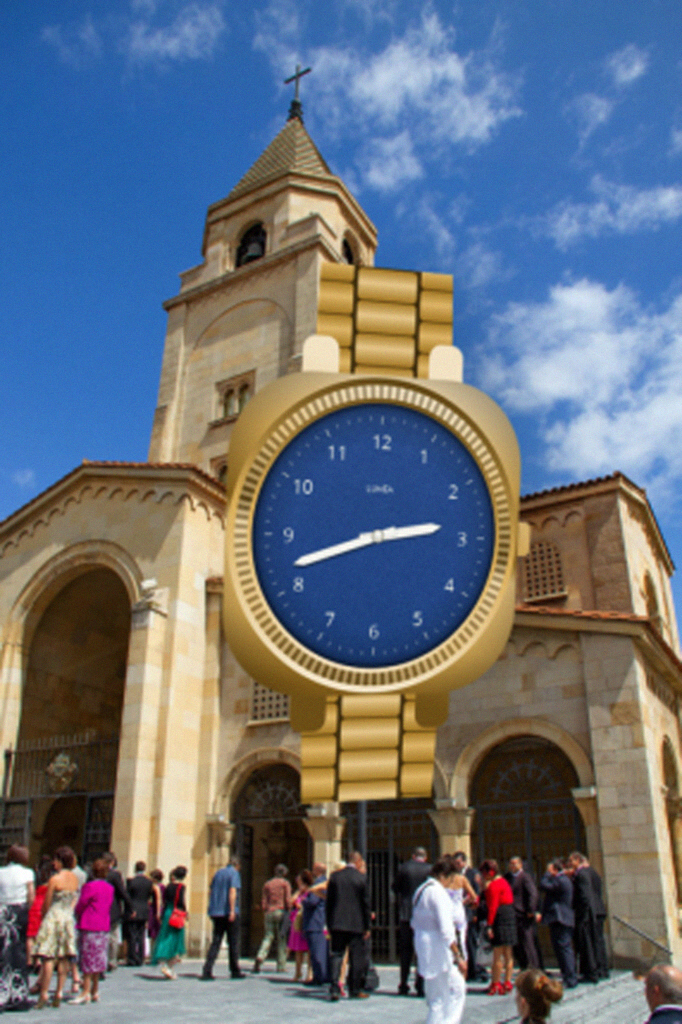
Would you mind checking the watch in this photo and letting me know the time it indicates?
2:42
